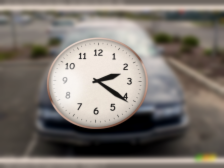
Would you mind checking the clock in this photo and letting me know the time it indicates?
2:21
